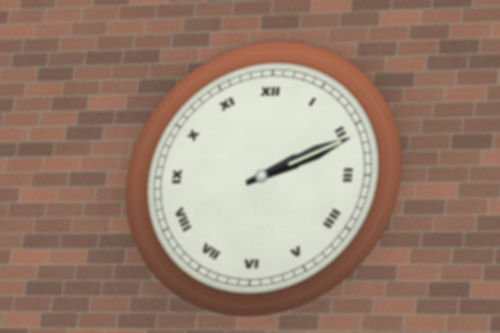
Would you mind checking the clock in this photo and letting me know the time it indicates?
2:11
